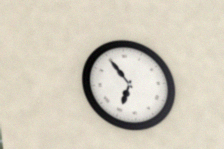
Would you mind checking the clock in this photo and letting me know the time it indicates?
6:55
